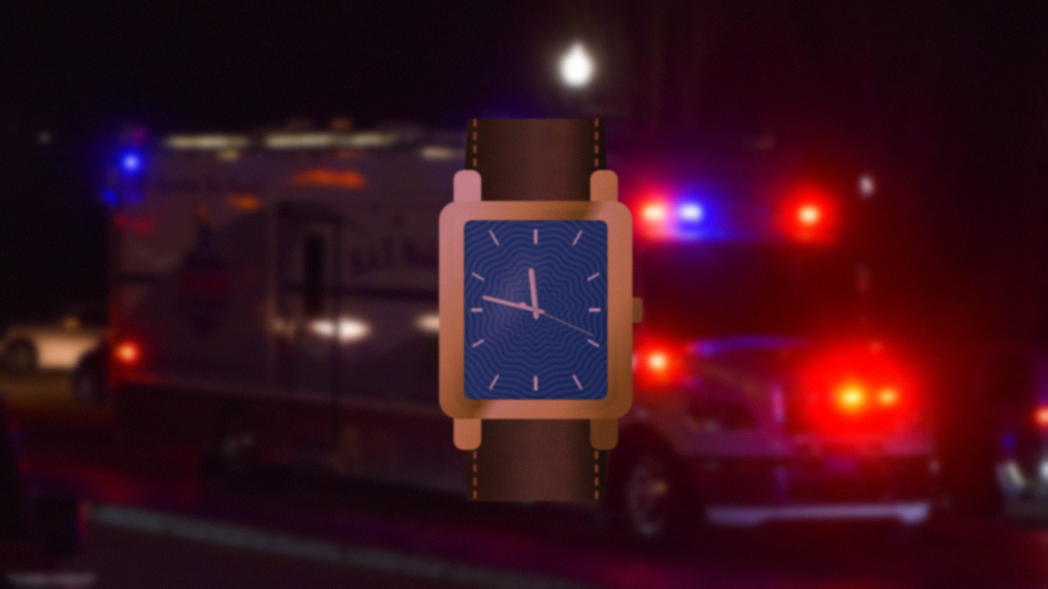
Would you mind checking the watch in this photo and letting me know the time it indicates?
11:47:19
